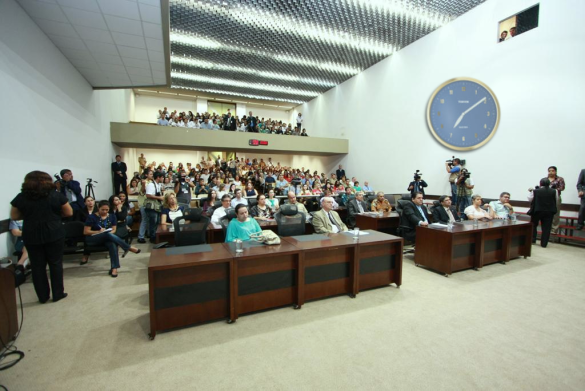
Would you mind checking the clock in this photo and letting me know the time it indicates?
7:09
